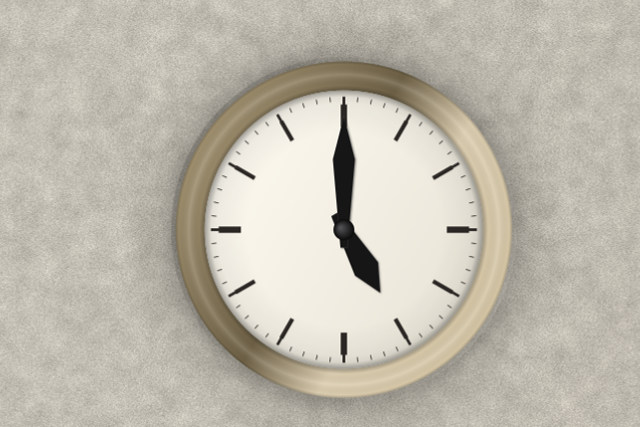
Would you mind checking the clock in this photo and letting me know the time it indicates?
5:00
